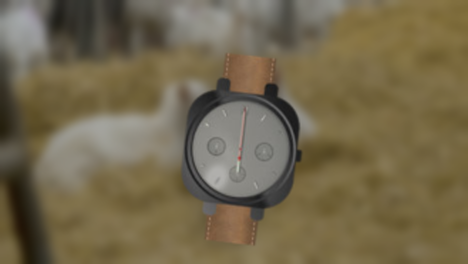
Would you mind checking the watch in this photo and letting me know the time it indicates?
6:00
